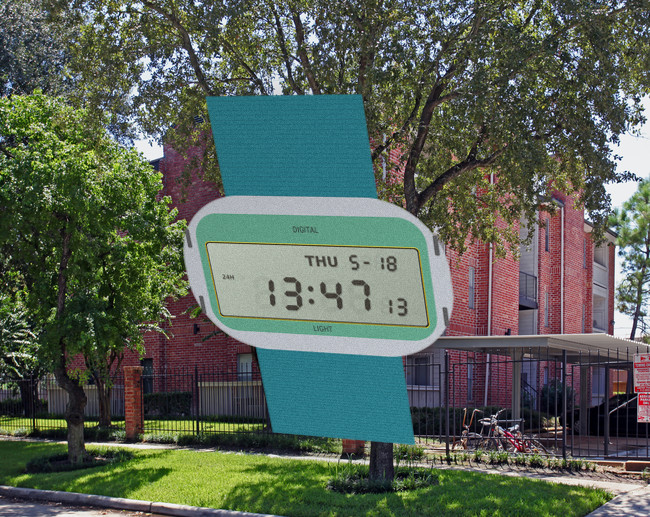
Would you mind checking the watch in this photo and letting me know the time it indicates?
13:47:13
